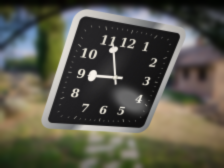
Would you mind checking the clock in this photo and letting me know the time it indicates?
8:56
